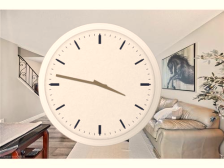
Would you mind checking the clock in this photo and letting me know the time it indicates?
3:47
